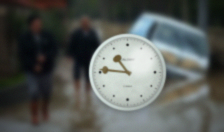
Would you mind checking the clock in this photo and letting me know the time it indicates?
10:46
